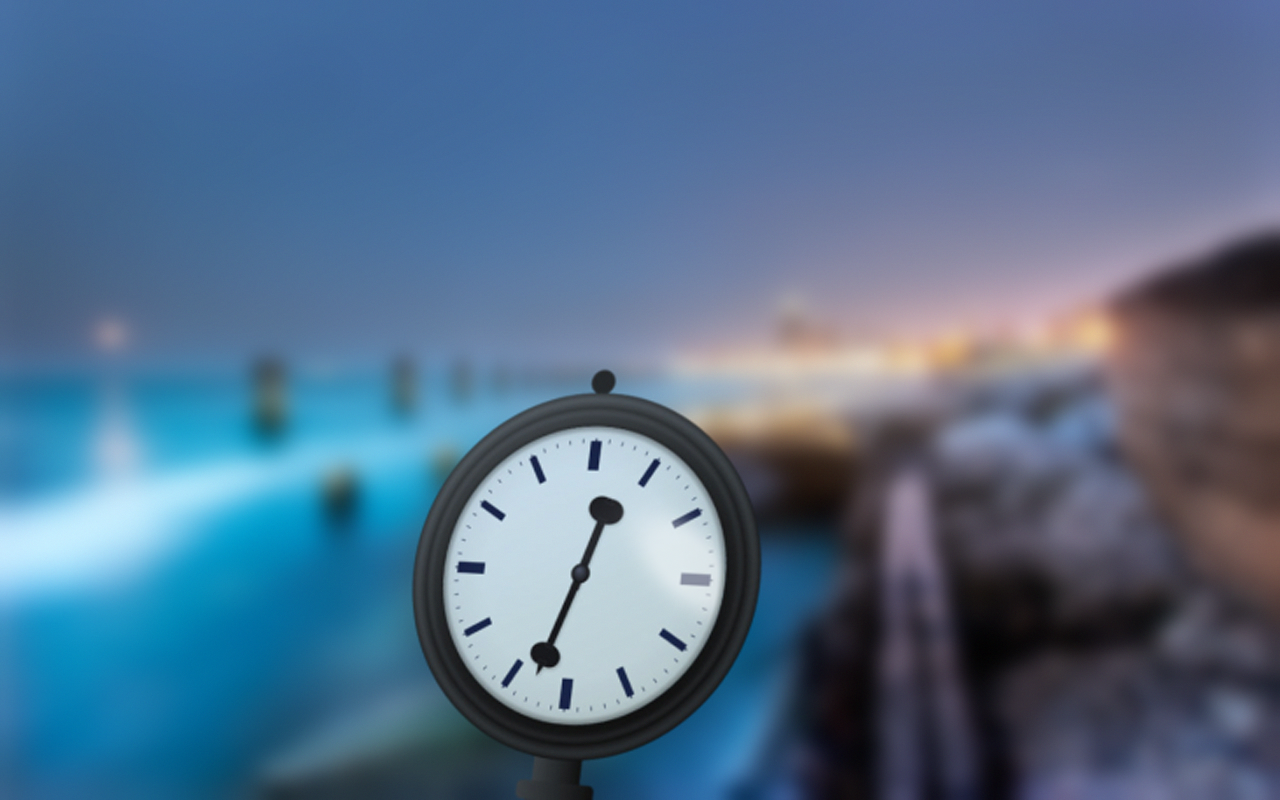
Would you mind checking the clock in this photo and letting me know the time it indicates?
12:33
